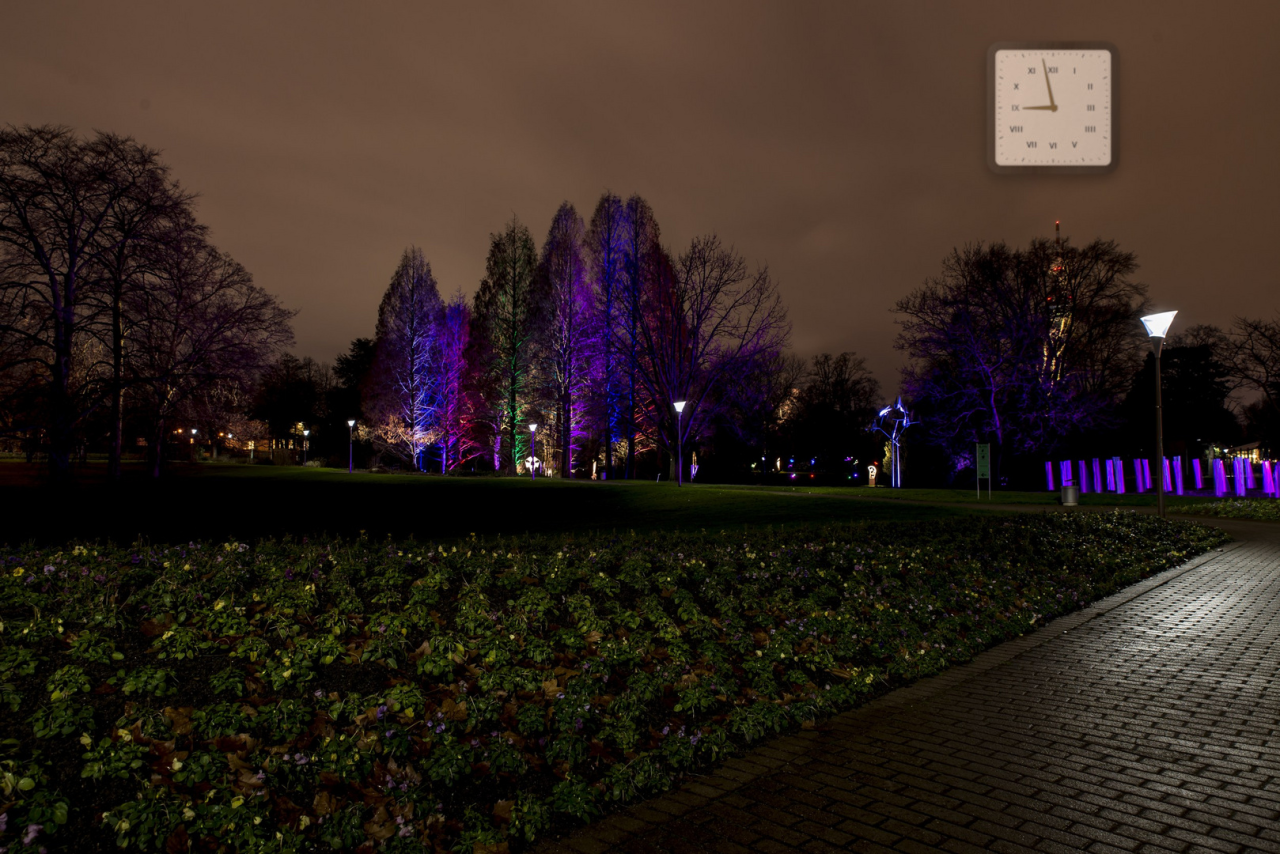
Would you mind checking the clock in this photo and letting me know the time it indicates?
8:58
